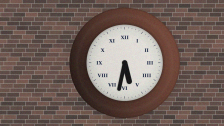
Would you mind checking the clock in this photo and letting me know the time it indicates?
5:32
